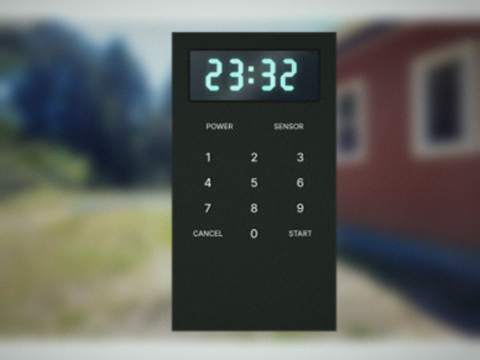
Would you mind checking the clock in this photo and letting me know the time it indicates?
23:32
